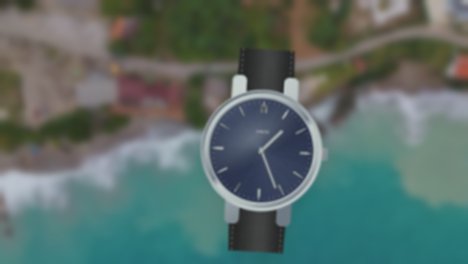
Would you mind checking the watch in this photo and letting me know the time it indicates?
1:26
